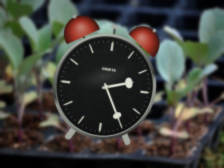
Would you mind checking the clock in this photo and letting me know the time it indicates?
2:25
